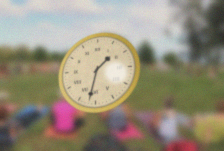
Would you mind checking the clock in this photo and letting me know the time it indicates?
1:32
